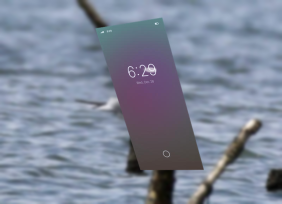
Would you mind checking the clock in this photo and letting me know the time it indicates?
6:29
